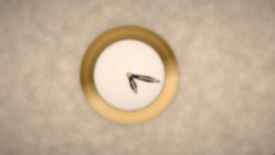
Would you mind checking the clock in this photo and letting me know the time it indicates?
5:17
